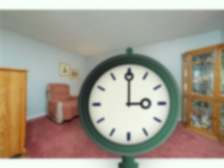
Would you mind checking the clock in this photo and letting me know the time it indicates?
3:00
